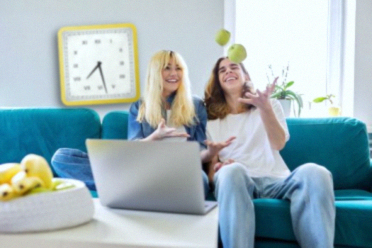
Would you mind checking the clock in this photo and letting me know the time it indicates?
7:28
